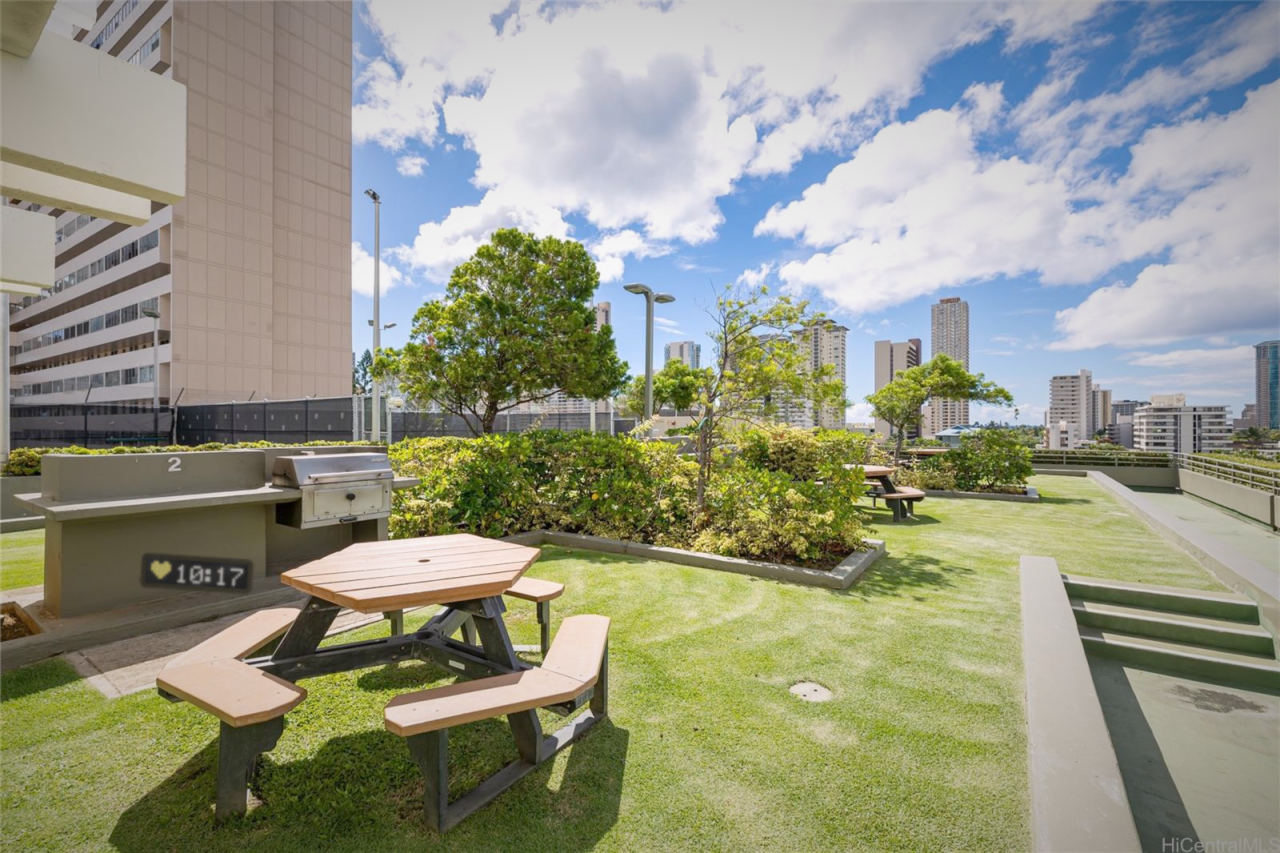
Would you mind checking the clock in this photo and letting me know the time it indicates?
10:17
